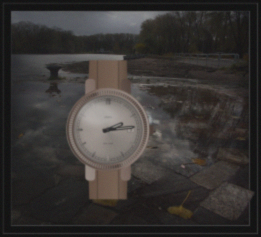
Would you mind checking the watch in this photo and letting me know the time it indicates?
2:14
